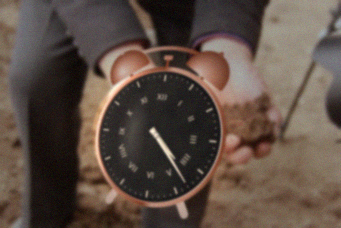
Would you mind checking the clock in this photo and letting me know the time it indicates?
4:23
